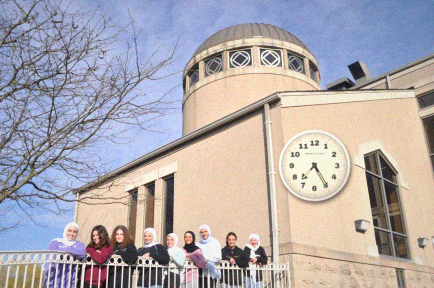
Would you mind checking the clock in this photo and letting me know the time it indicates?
7:25
